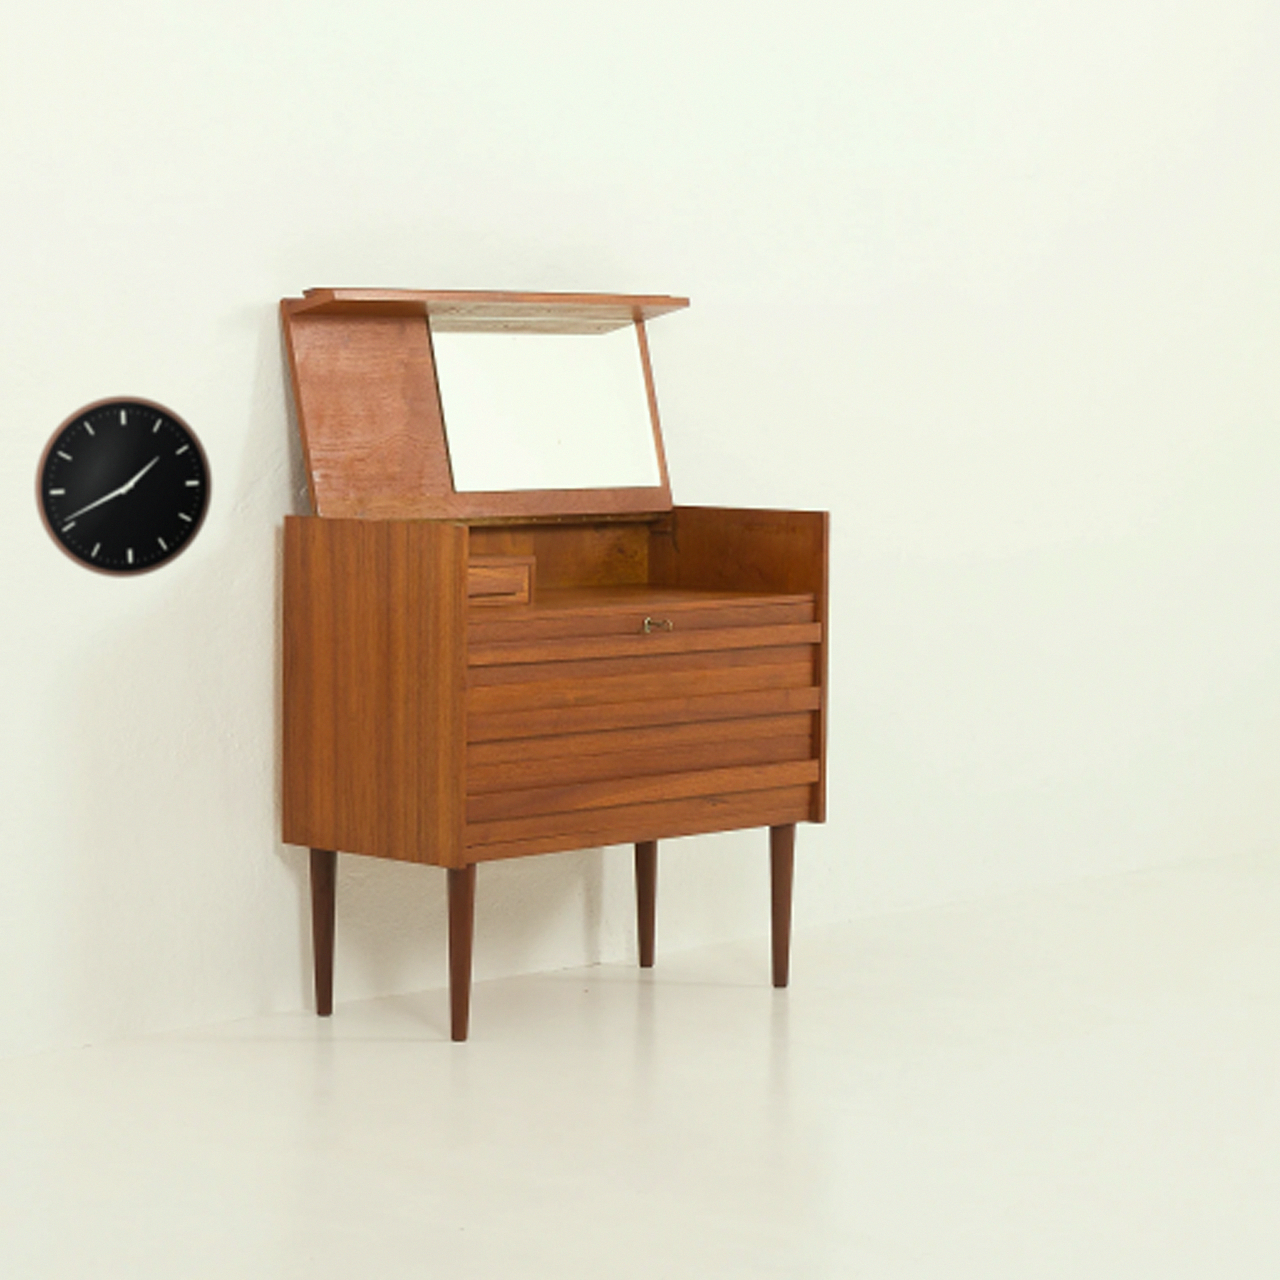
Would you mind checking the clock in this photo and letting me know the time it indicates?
1:41
